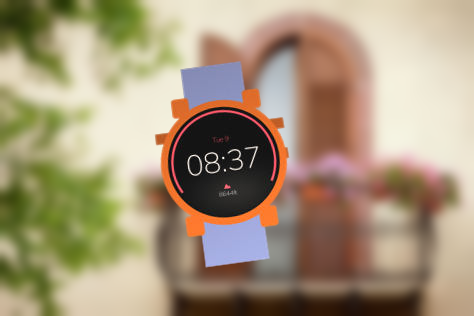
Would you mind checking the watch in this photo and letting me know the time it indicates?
8:37
